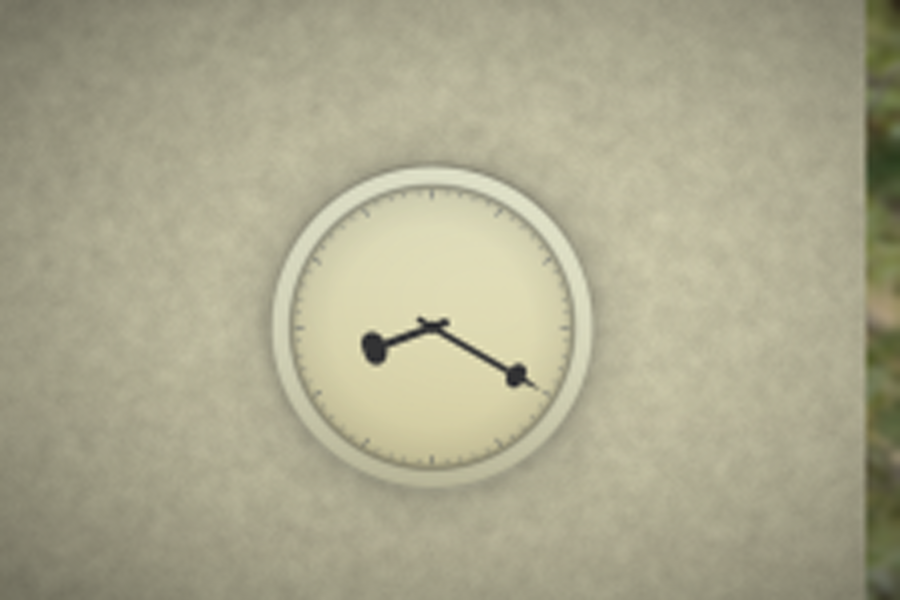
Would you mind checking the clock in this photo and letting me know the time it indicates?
8:20
